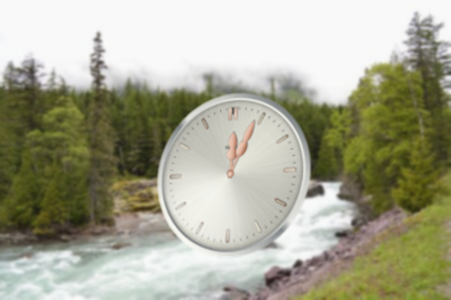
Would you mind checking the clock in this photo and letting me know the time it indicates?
12:04
